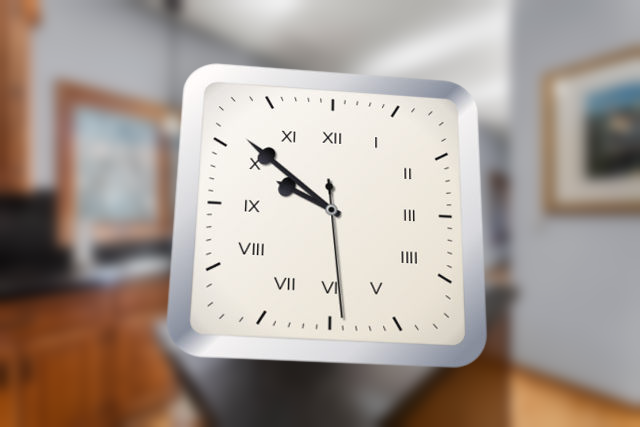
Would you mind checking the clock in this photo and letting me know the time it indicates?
9:51:29
